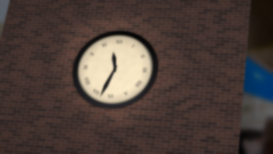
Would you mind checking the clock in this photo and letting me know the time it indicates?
11:33
